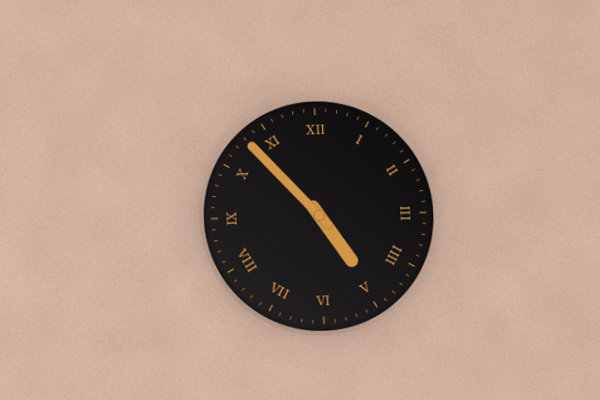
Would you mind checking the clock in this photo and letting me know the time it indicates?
4:53
